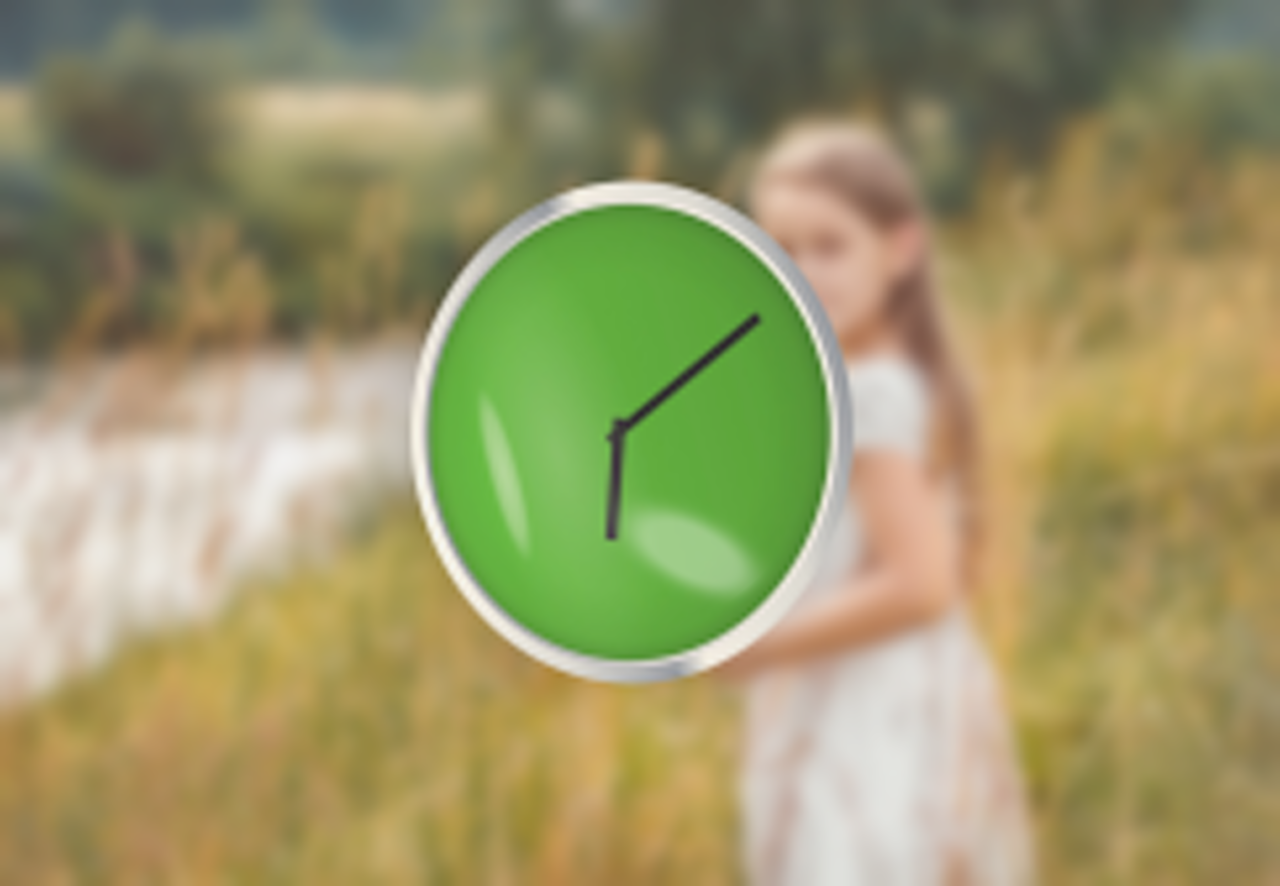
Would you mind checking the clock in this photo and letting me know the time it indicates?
6:09
